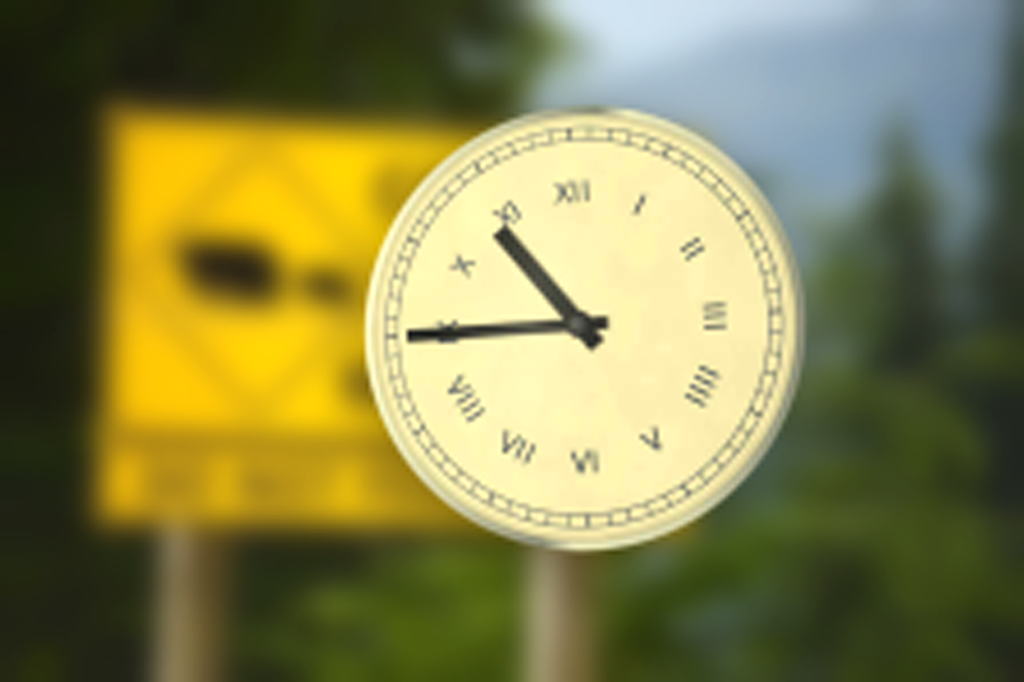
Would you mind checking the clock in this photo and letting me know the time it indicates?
10:45
